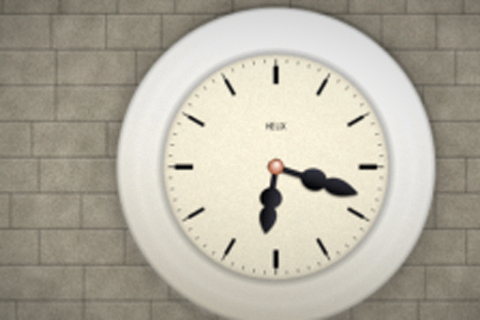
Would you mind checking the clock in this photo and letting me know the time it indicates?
6:18
